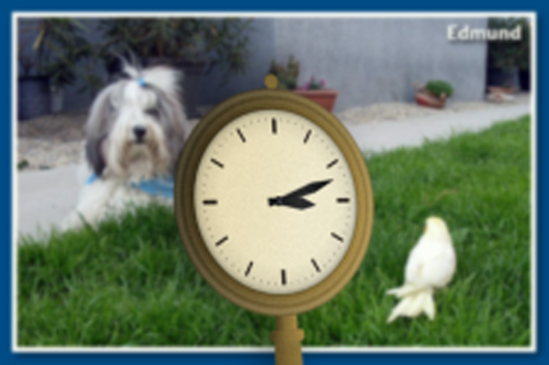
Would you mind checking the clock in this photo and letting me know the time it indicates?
3:12
